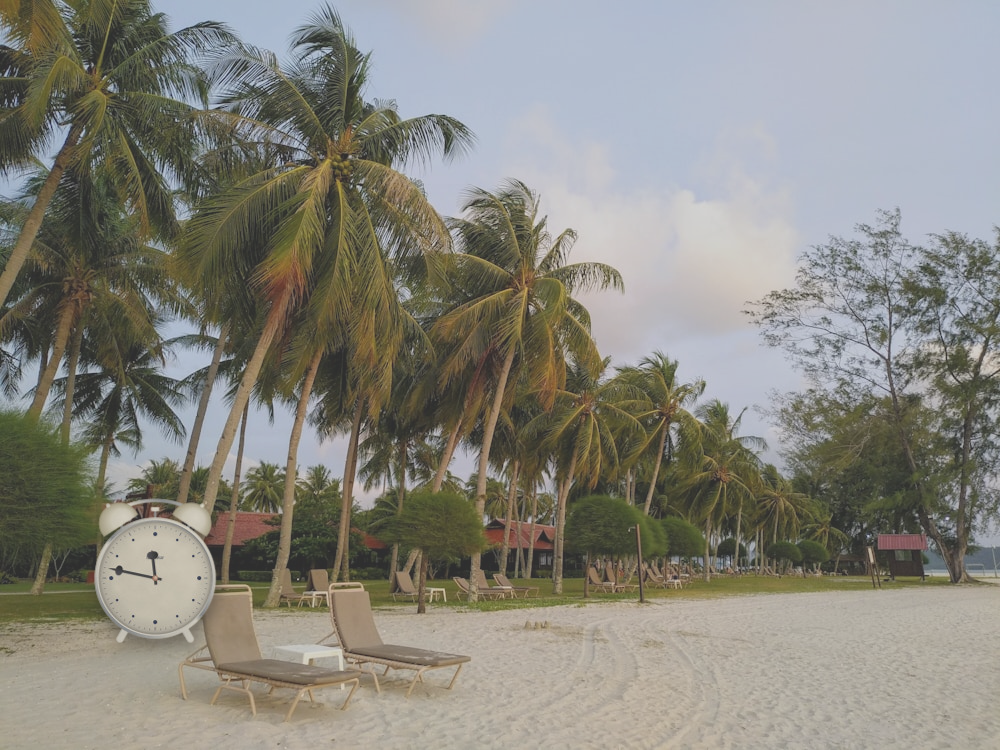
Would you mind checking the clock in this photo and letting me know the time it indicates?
11:47
